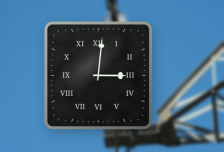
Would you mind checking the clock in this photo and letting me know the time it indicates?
3:01
